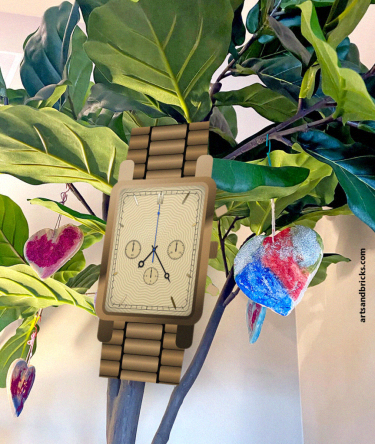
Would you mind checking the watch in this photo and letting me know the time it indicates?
7:24
